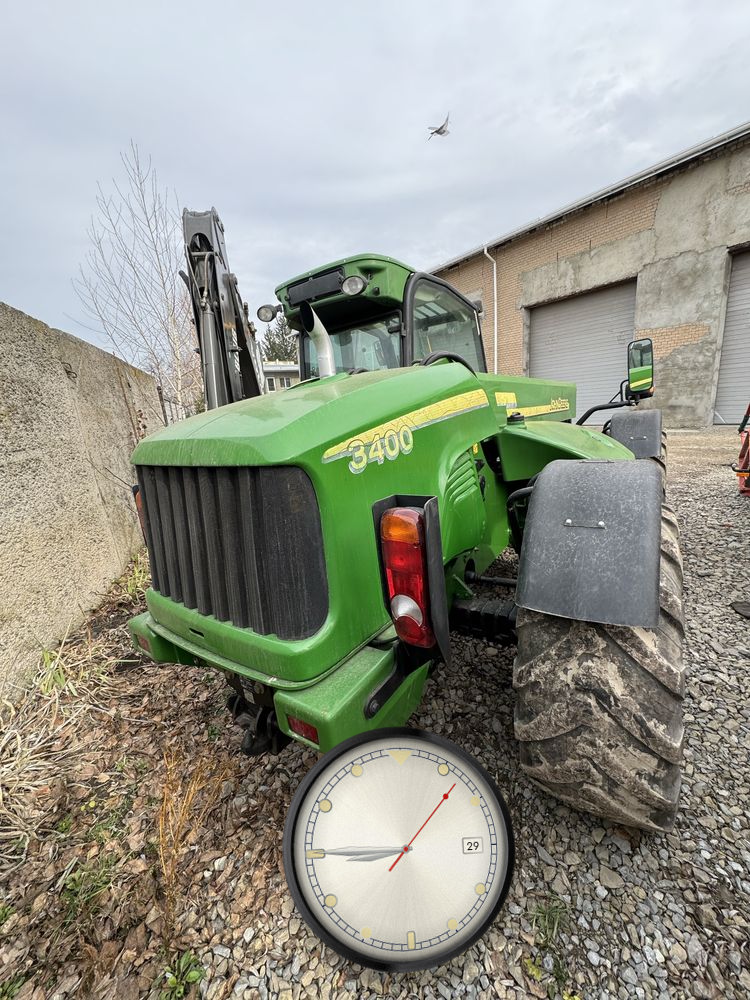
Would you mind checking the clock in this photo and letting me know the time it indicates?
8:45:07
